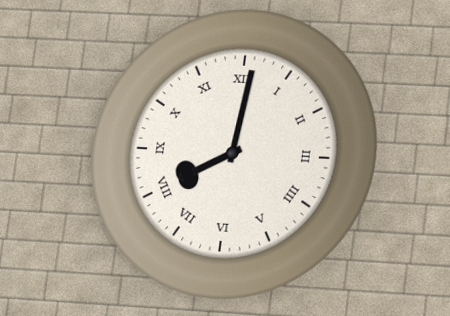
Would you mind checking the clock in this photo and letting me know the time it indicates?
8:01
